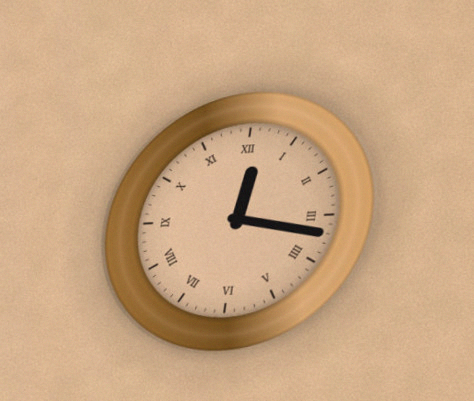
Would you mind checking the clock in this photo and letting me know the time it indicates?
12:17
